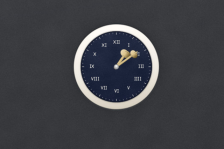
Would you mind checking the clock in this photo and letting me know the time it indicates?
1:09
